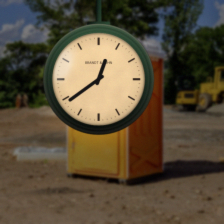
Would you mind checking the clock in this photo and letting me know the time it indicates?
12:39
